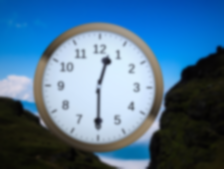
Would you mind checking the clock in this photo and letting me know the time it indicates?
12:30
